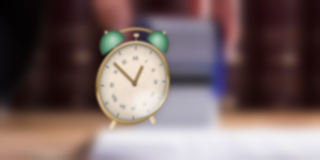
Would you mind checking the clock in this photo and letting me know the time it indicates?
12:52
